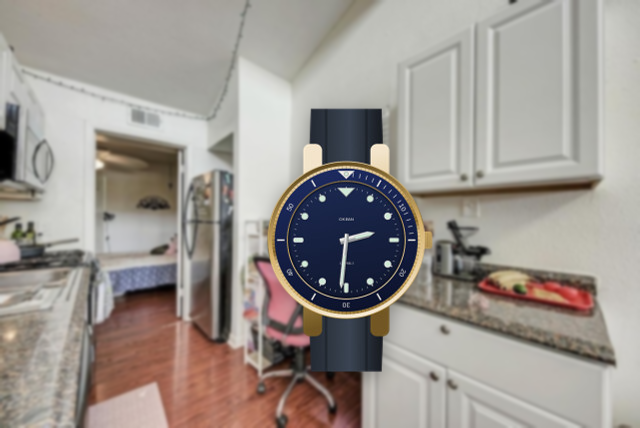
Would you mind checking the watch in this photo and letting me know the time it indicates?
2:31
